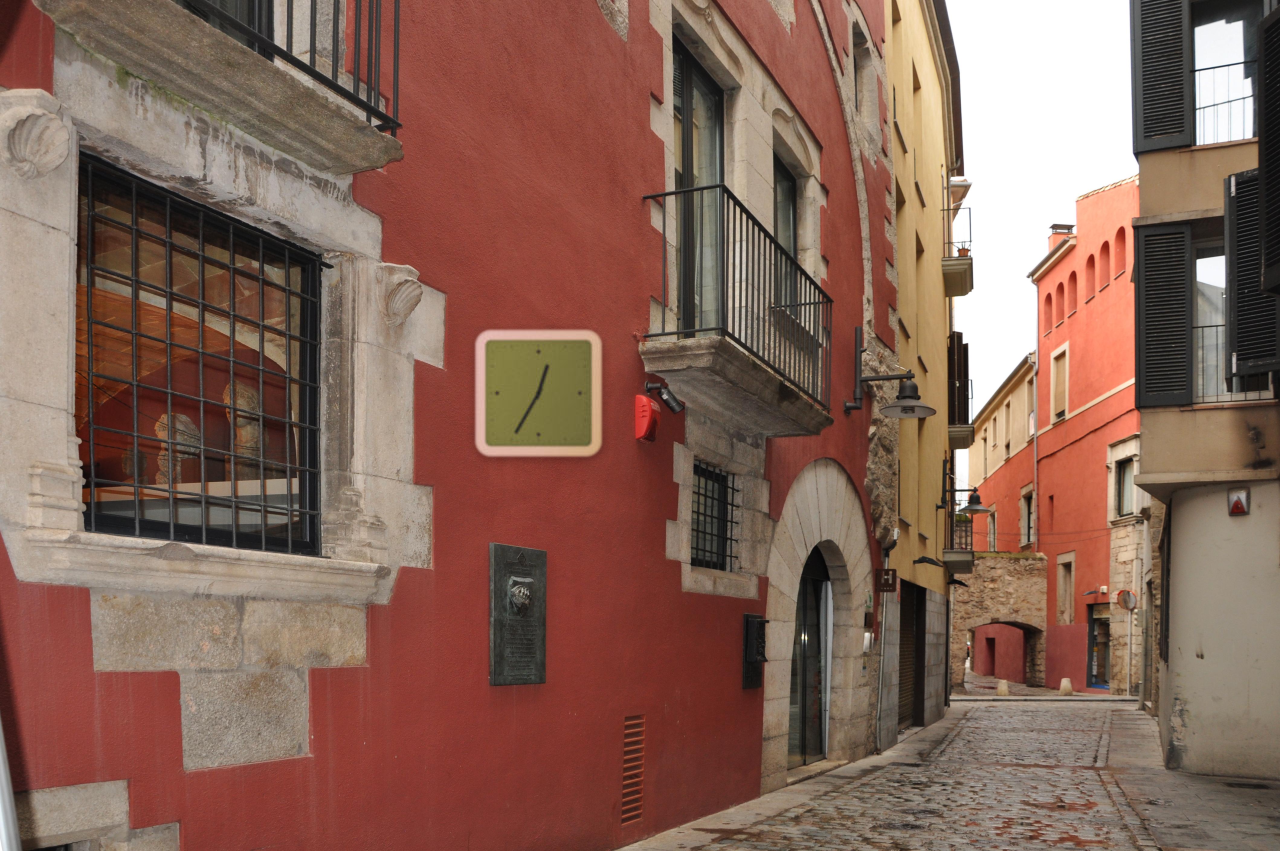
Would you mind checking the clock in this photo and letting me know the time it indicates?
12:35
